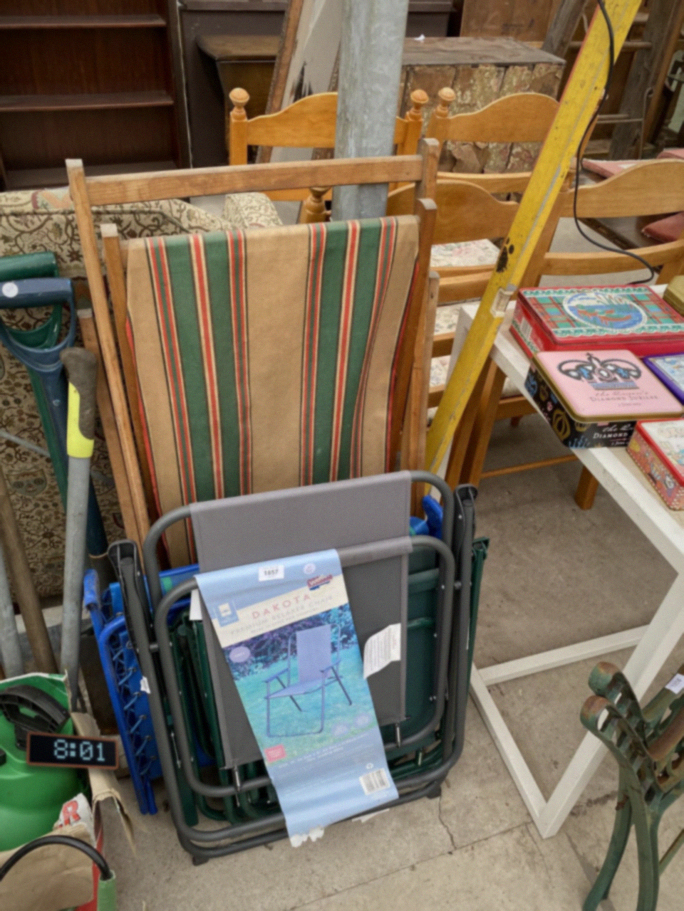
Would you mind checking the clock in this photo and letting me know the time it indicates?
8:01
